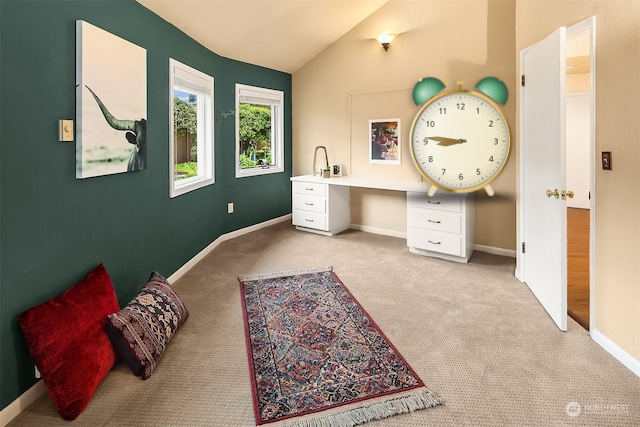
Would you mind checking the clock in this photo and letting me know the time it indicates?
8:46
